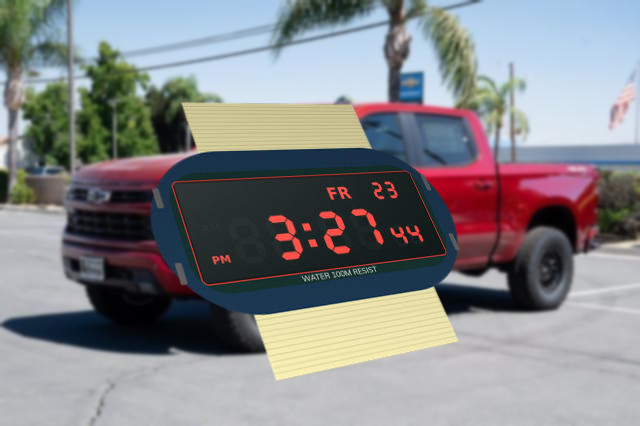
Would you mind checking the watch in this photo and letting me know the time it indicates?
3:27:44
